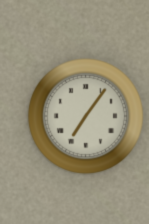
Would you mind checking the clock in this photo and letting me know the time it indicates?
7:06
